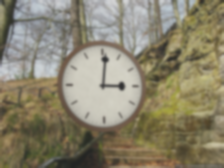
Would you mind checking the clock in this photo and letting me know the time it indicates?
3:01
